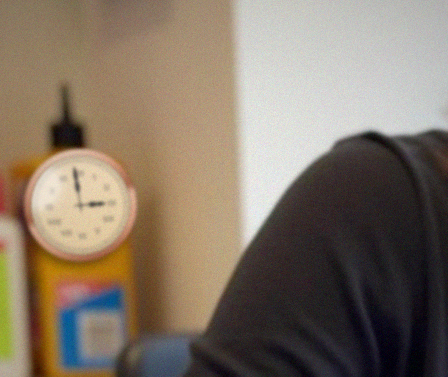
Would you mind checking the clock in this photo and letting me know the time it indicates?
2:59
